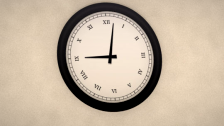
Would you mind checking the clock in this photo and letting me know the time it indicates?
9:02
